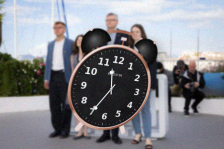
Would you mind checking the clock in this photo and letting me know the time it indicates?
11:35
